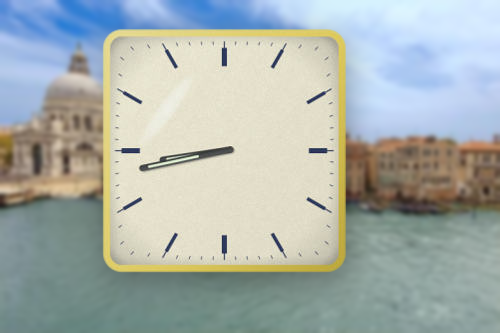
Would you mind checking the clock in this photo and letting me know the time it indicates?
8:43
